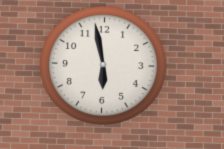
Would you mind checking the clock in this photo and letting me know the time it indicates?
5:58
